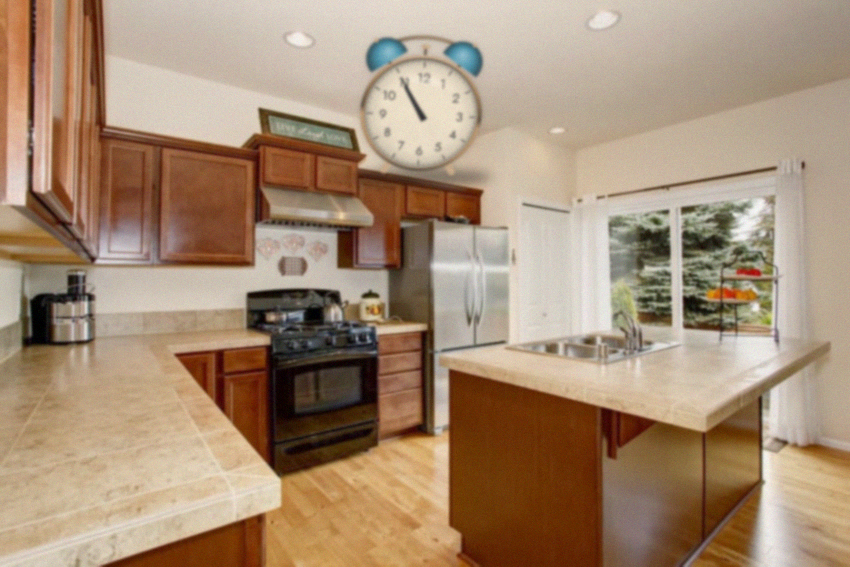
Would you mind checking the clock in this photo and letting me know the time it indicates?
10:55
